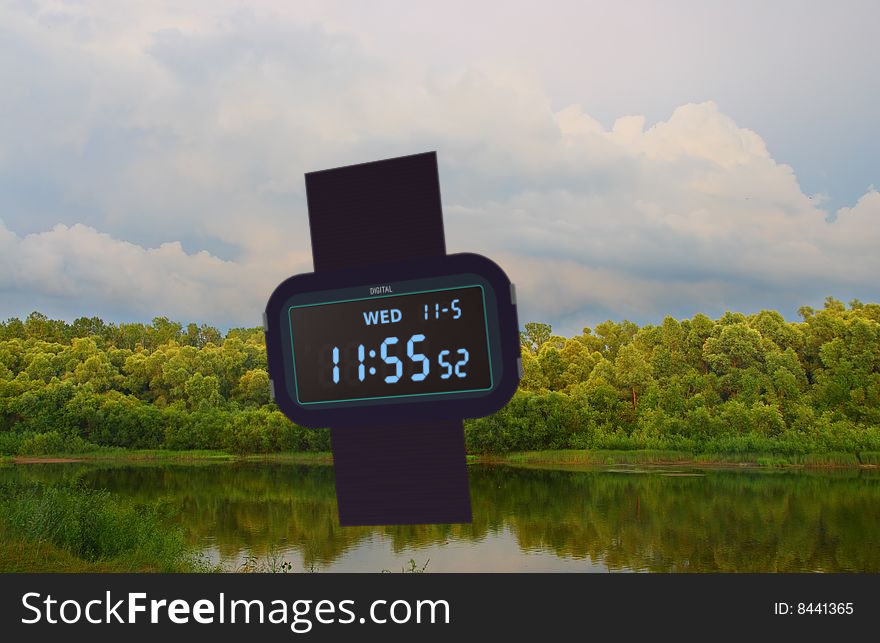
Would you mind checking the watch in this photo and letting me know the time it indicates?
11:55:52
